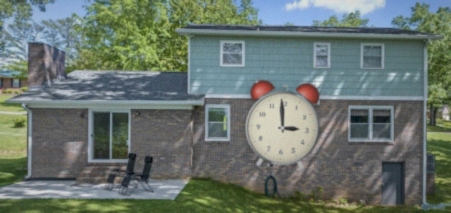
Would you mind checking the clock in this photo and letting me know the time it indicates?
2:59
